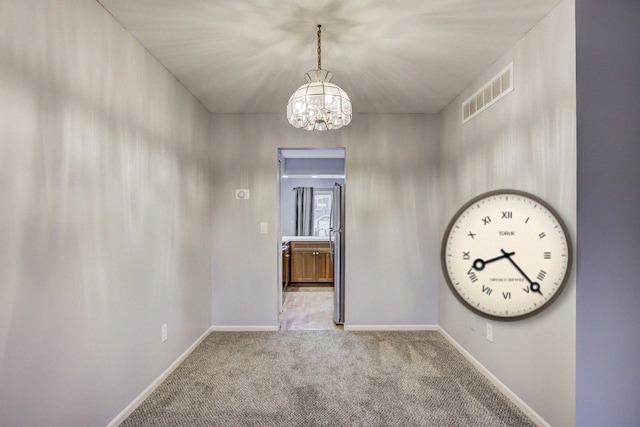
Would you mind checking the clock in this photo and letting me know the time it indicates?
8:23
